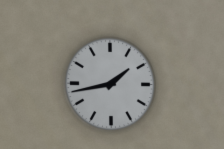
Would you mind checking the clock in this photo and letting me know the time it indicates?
1:43
